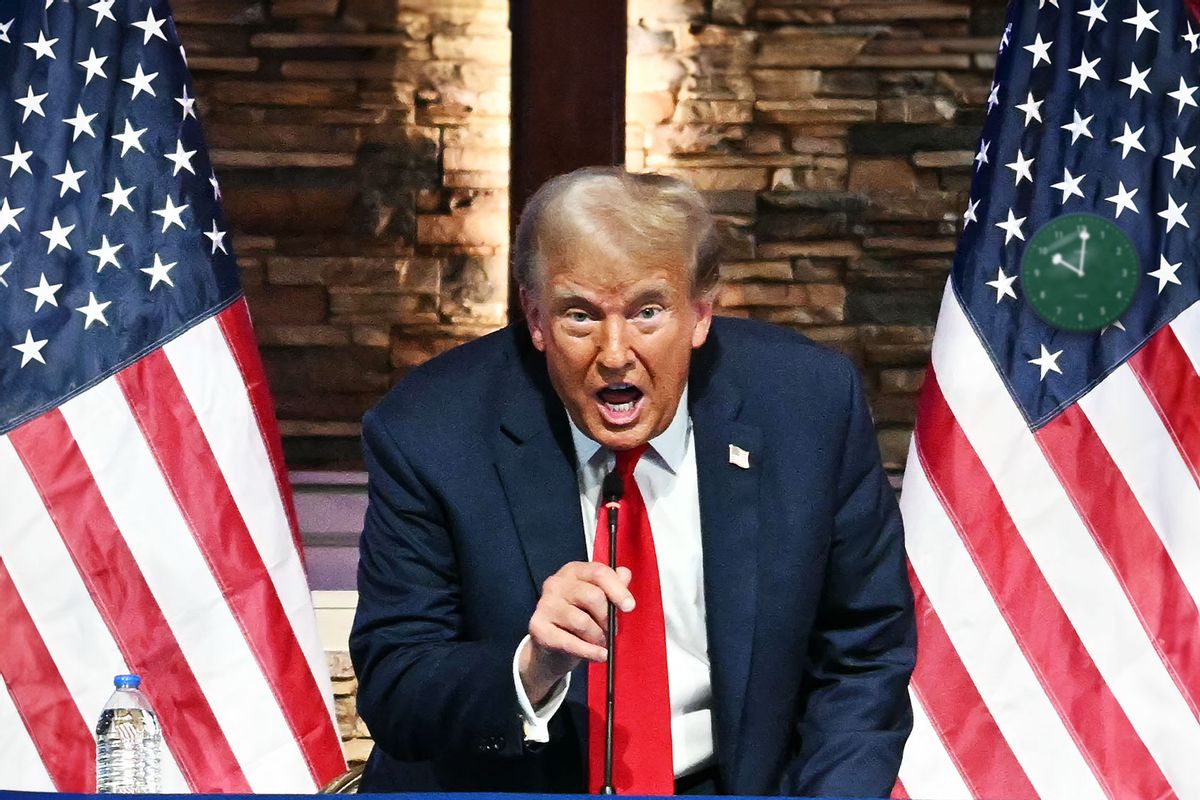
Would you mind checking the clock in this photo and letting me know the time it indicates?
10:01
